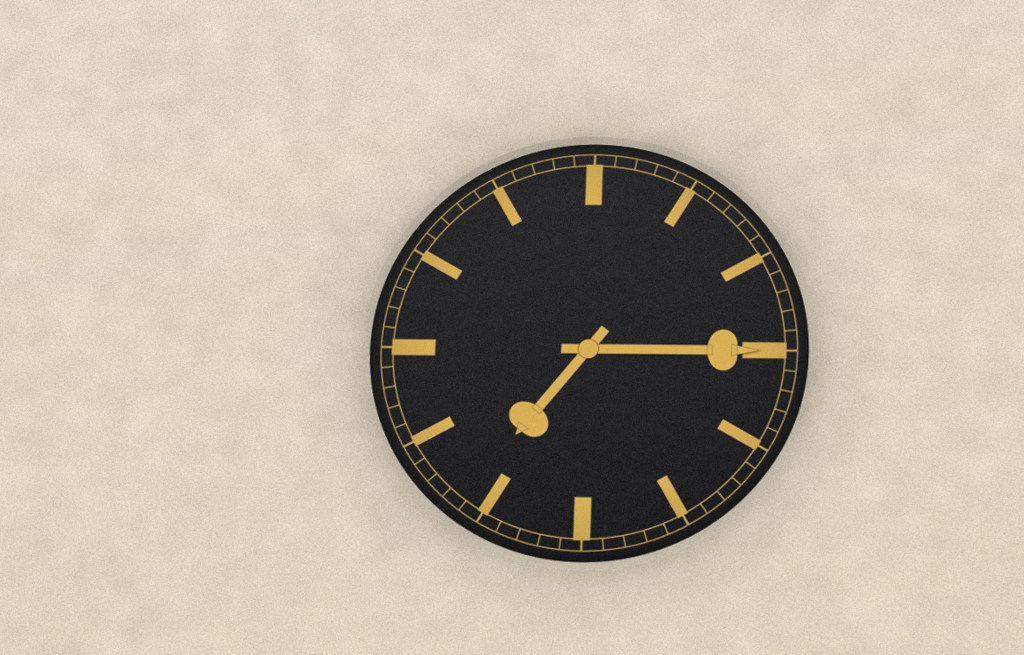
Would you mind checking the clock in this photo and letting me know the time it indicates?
7:15
